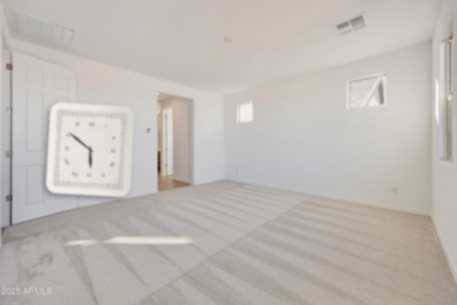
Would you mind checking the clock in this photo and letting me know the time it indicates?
5:51
